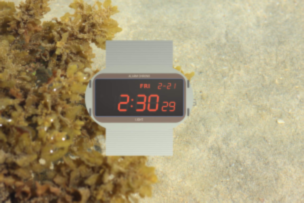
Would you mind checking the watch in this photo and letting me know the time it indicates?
2:30:29
